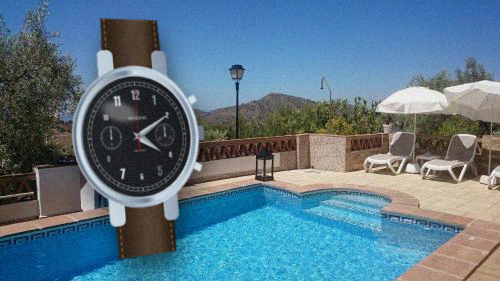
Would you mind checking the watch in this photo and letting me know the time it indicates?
4:10
